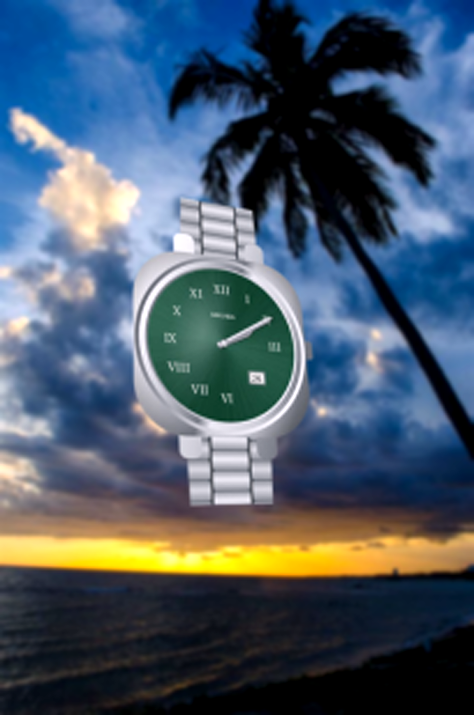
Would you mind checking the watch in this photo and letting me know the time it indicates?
2:10
